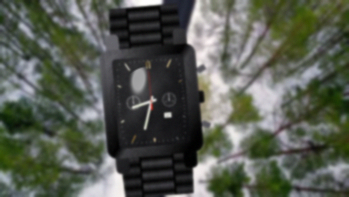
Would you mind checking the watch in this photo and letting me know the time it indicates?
8:33
